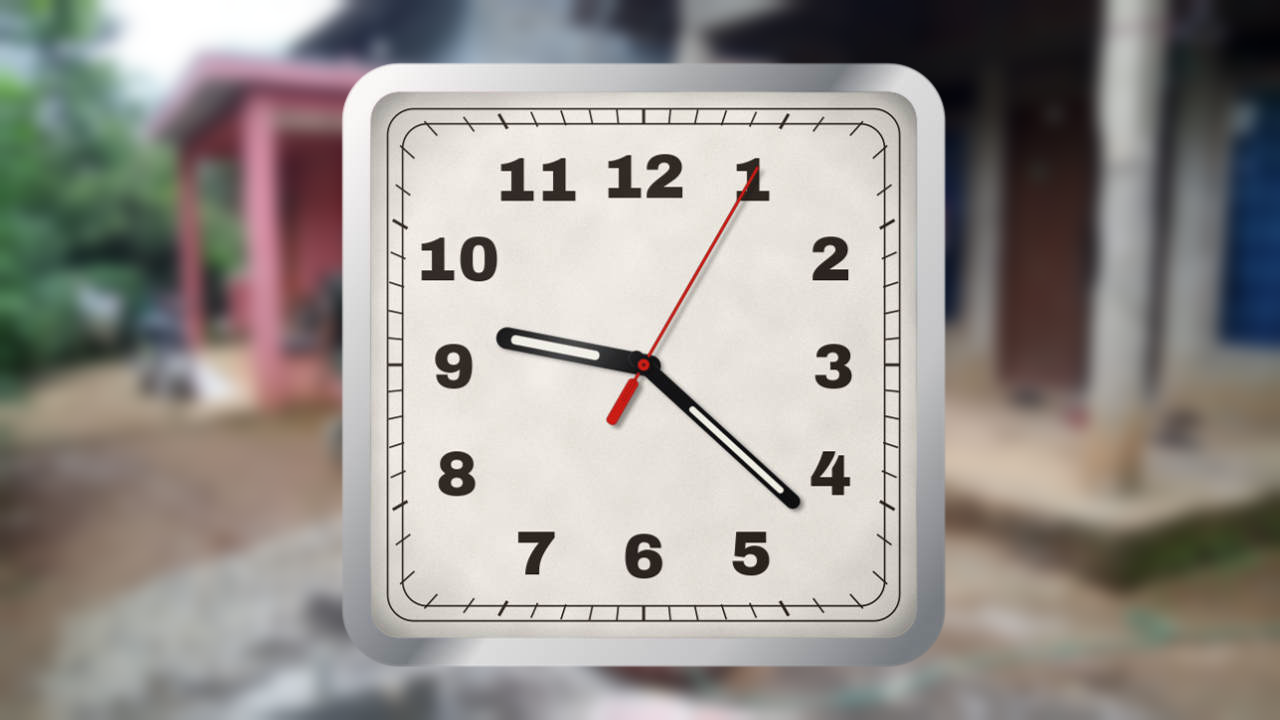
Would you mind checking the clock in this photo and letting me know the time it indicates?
9:22:05
